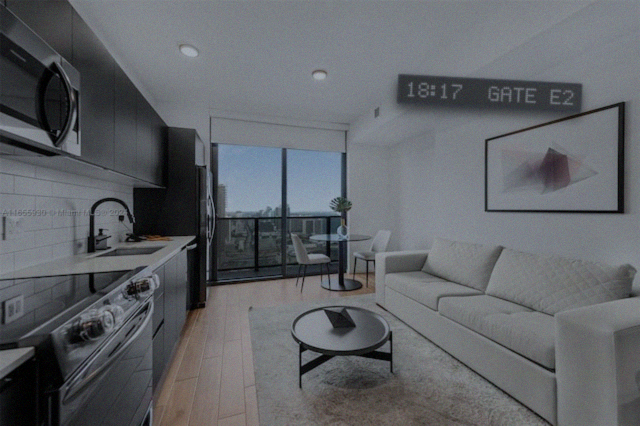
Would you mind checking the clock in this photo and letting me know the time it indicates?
18:17
